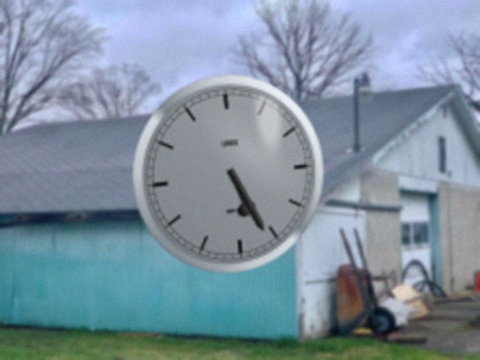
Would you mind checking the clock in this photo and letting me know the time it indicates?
5:26
